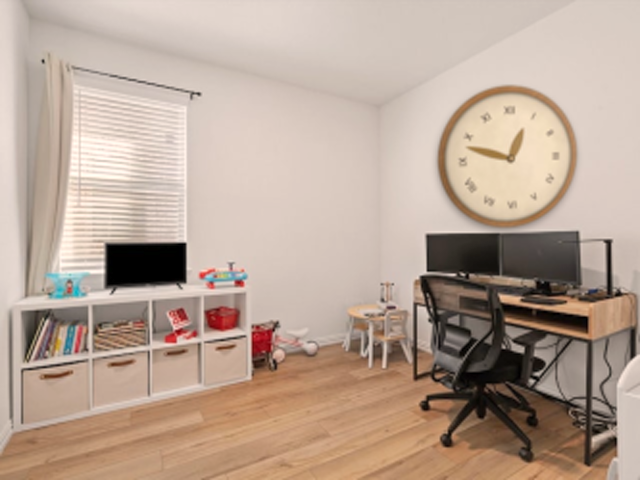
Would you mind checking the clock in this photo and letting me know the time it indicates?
12:48
